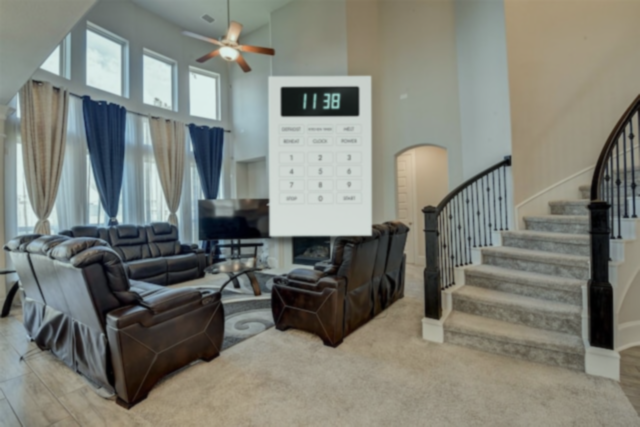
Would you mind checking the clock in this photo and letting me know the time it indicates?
11:38
